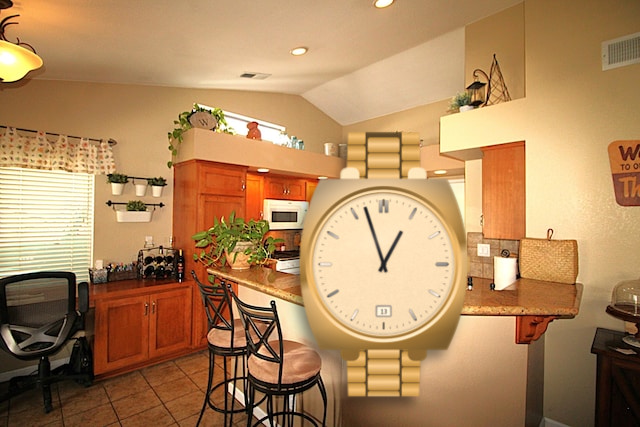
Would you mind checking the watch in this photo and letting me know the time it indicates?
12:57
